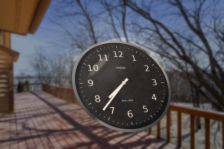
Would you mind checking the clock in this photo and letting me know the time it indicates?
7:37
